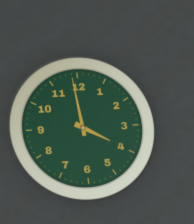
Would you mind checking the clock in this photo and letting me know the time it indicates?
3:59
